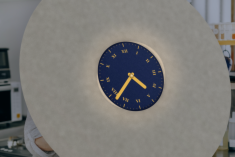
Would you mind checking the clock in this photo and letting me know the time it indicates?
4:38
